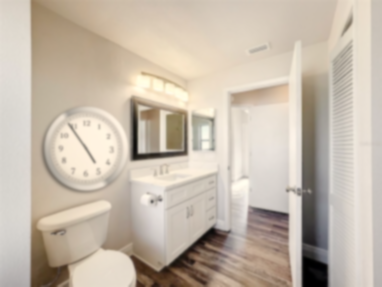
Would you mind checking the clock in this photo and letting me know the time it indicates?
4:54
